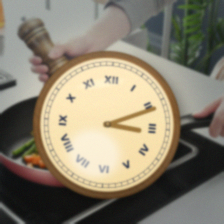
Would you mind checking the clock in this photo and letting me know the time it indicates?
3:11
